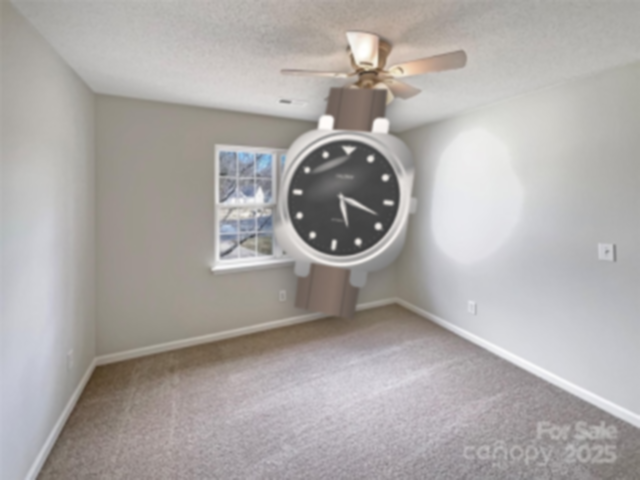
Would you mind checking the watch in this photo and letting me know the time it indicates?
5:18
